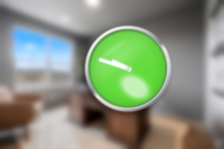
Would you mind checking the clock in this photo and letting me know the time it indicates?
9:48
